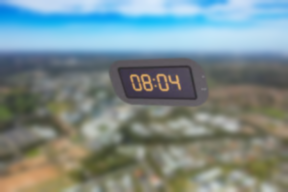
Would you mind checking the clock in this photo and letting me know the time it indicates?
8:04
